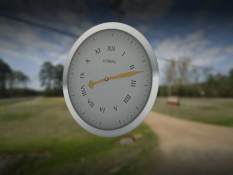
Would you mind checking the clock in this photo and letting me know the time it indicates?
8:12
